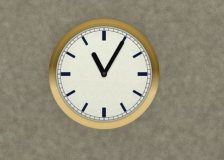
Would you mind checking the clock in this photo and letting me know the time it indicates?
11:05
